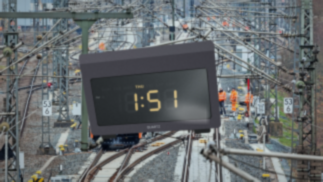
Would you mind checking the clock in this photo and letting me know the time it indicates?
1:51
